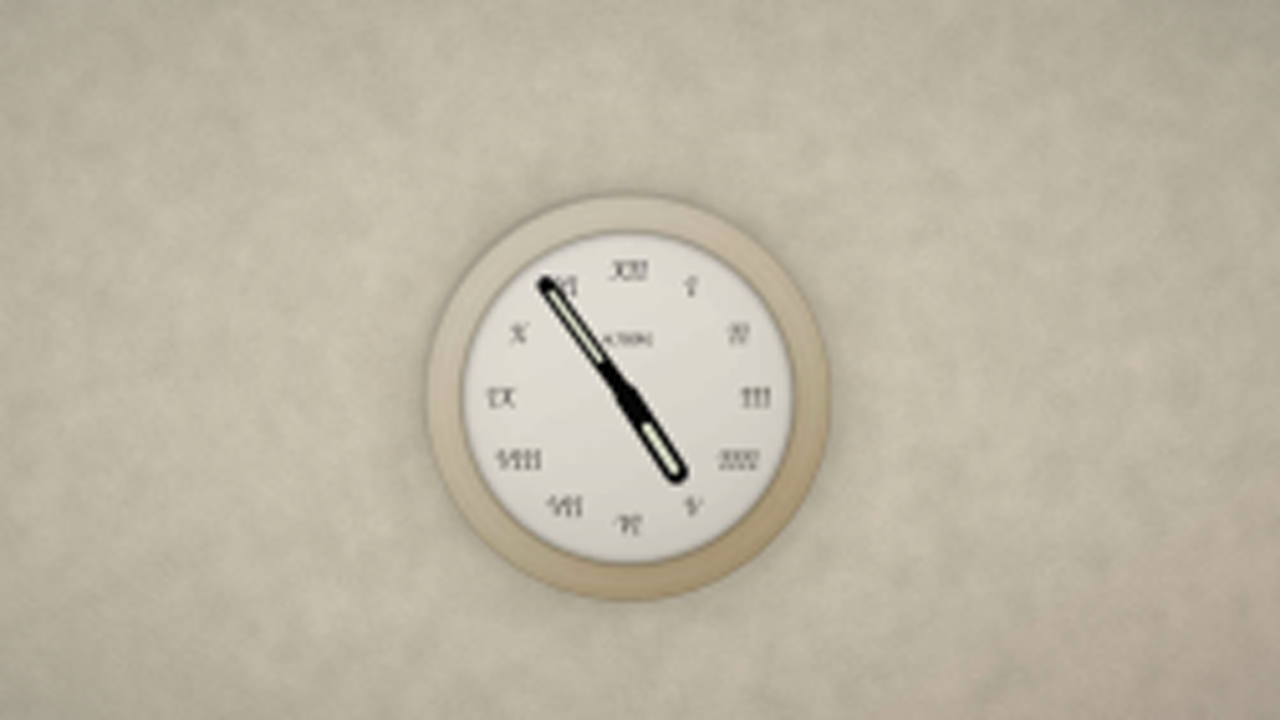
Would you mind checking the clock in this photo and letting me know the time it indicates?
4:54
